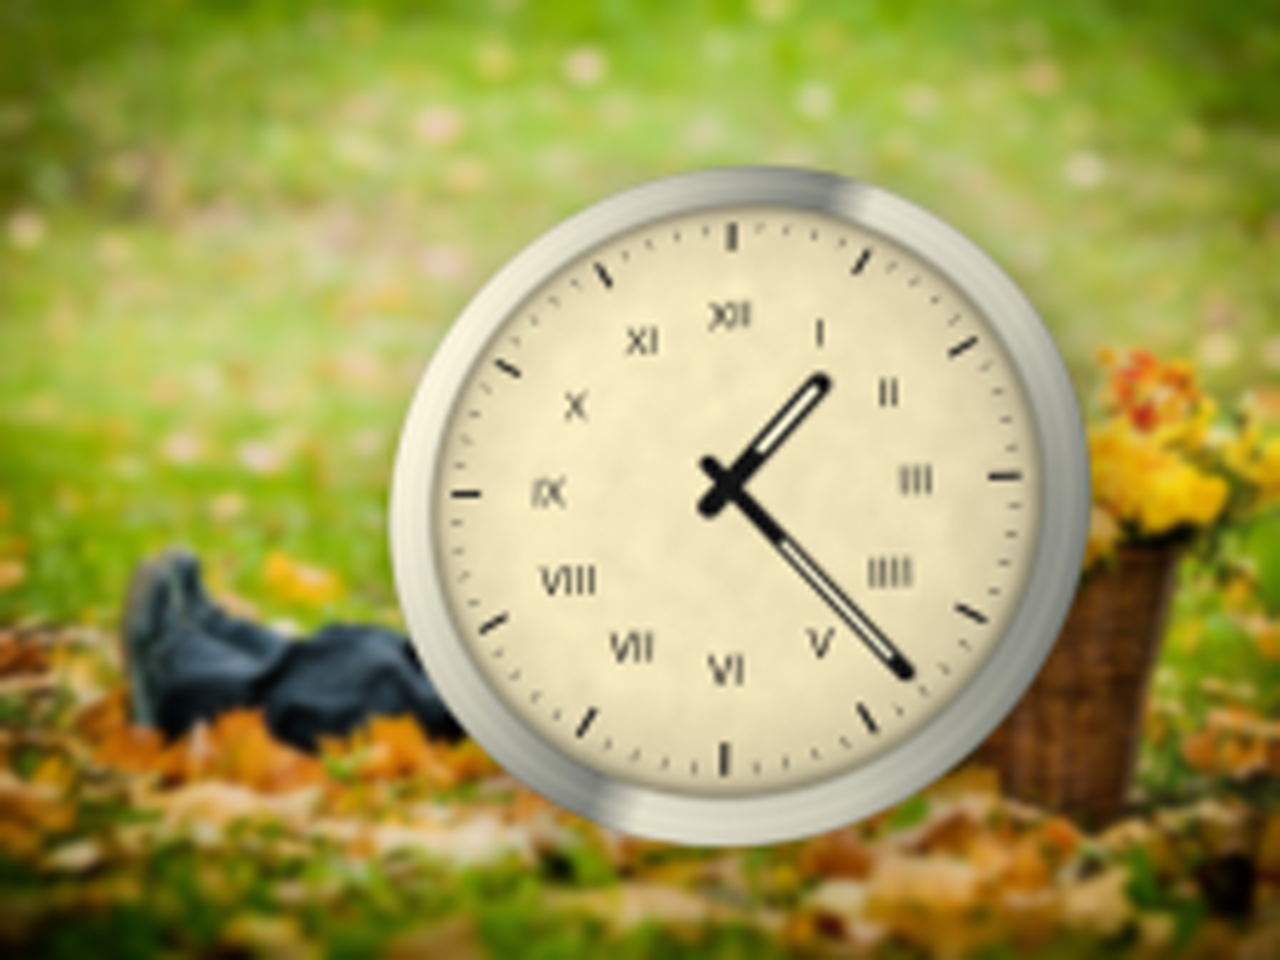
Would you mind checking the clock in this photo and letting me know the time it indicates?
1:23
